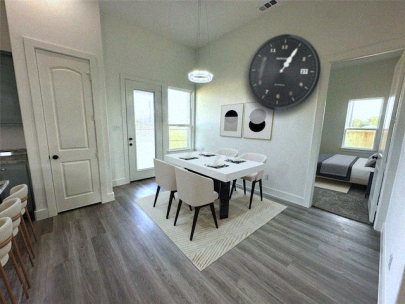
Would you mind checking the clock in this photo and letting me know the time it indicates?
1:05
